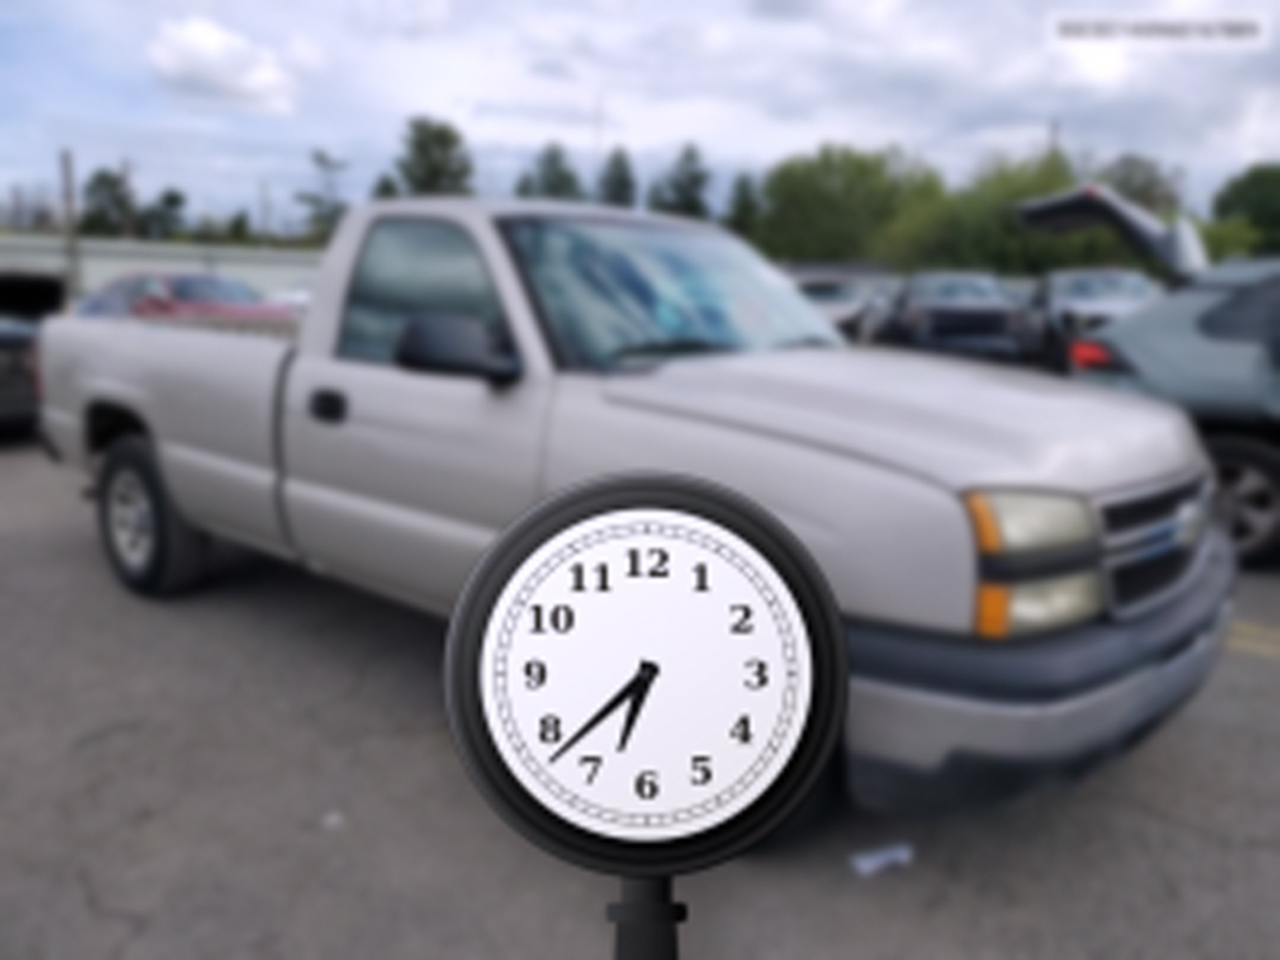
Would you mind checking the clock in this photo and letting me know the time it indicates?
6:38
